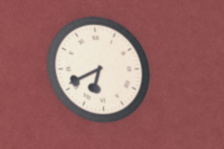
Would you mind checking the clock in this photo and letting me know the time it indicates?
6:41
